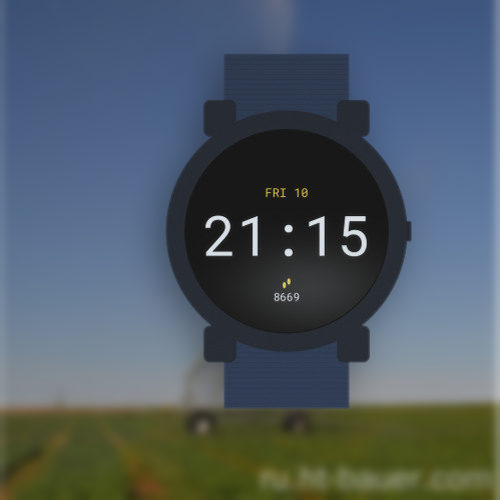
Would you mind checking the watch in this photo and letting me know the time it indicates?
21:15
